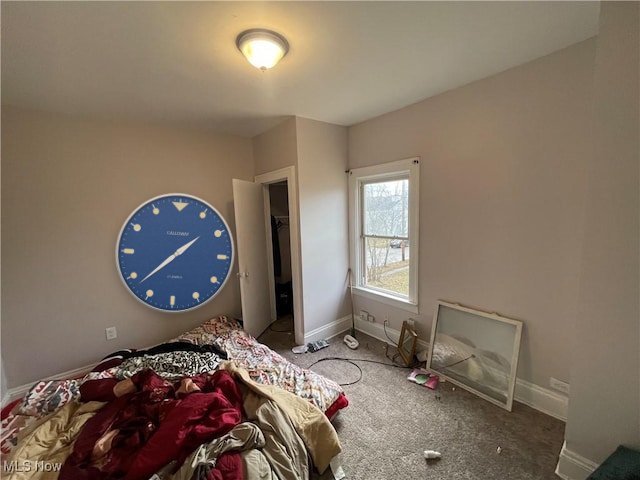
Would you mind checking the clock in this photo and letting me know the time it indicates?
1:38
